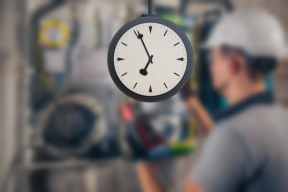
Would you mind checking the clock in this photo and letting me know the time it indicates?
6:56
